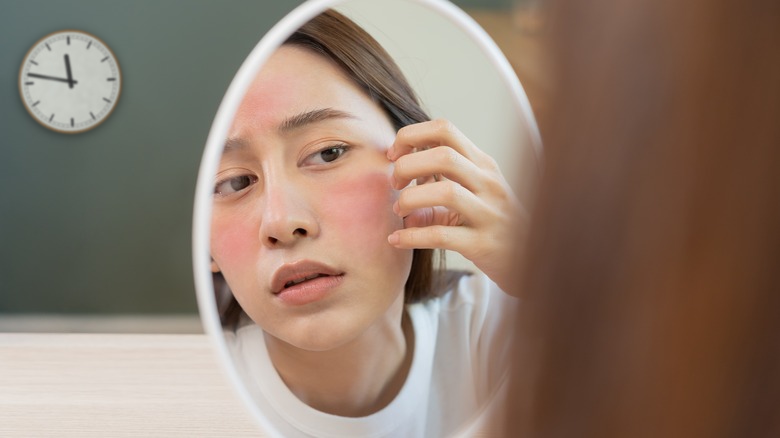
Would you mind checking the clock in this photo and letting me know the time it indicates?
11:47
